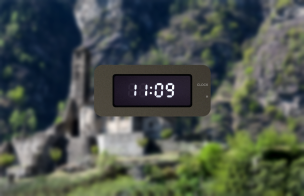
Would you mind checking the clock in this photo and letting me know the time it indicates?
11:09
